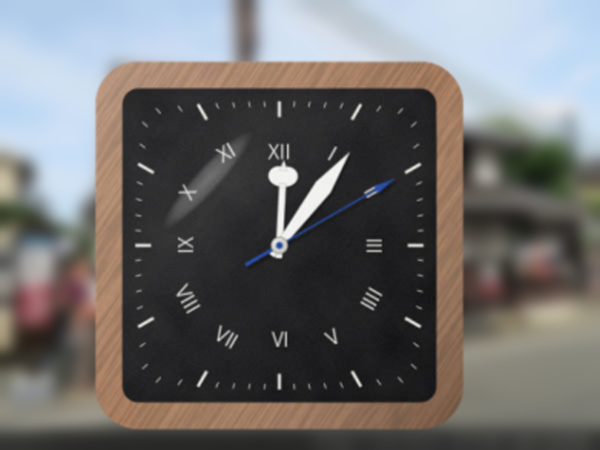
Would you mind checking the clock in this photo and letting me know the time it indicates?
12:06:10
